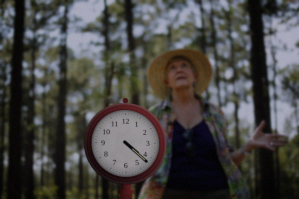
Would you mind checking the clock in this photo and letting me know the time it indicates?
4:22
